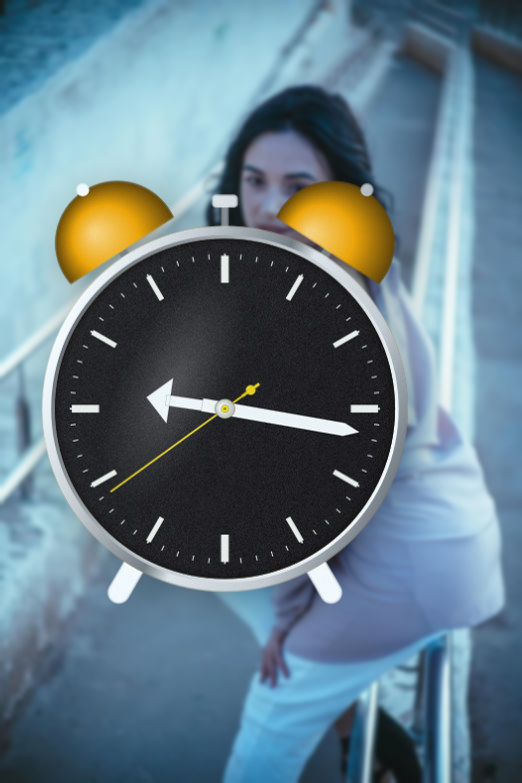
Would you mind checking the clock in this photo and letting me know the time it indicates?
9:16:39
